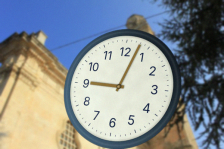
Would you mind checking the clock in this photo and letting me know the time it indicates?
9:03
